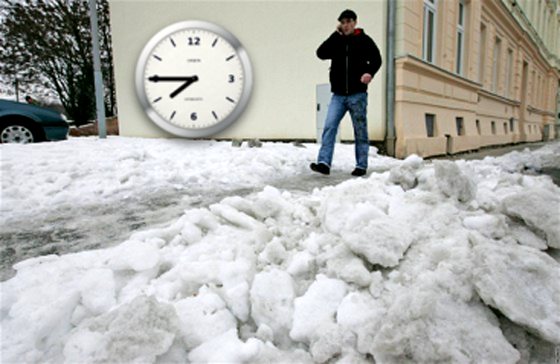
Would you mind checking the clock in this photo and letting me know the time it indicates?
7:45
